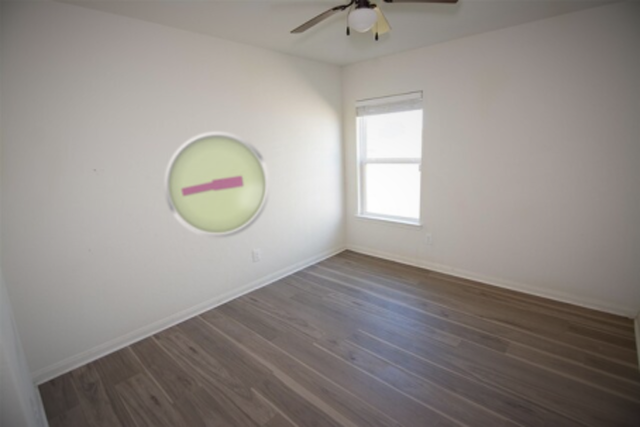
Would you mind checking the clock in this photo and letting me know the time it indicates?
2:43
